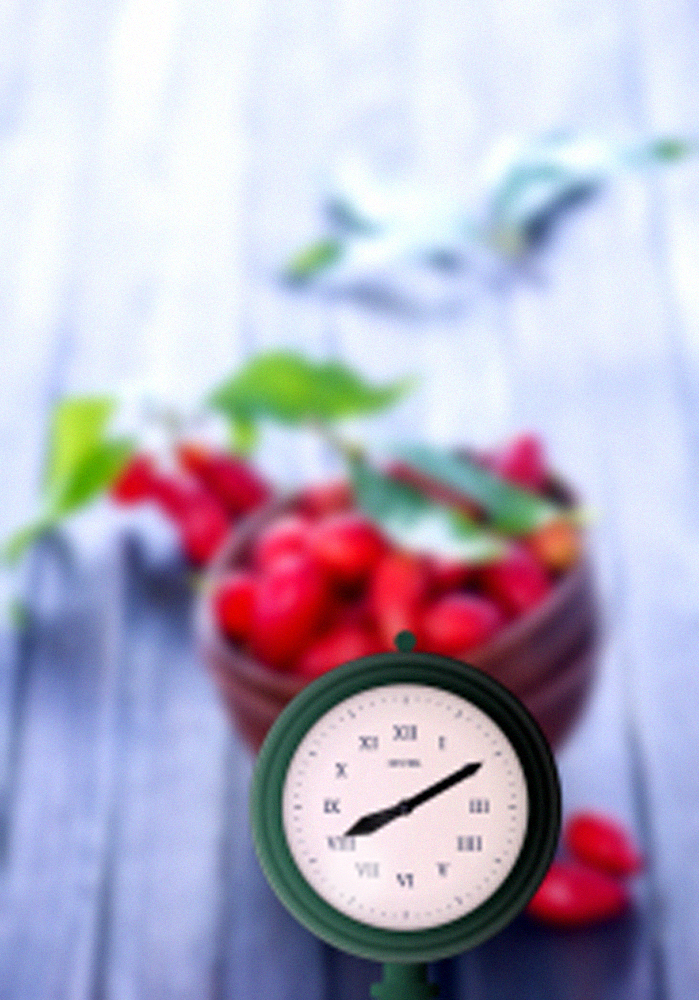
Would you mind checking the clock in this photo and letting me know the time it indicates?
8:10
